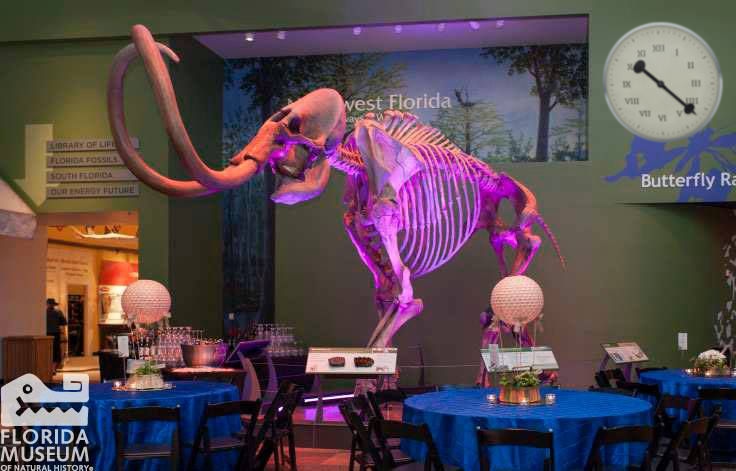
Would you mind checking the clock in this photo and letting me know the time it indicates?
10:22
